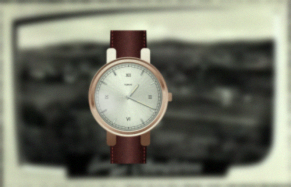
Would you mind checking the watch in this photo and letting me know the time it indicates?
1:19
